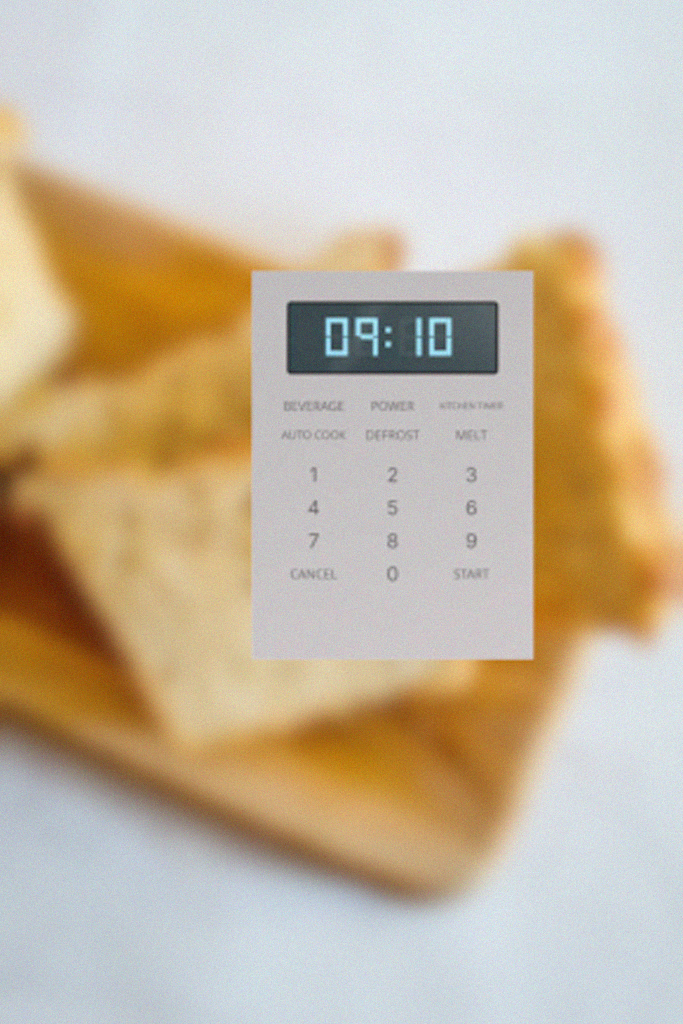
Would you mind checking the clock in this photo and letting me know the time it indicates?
9:10
